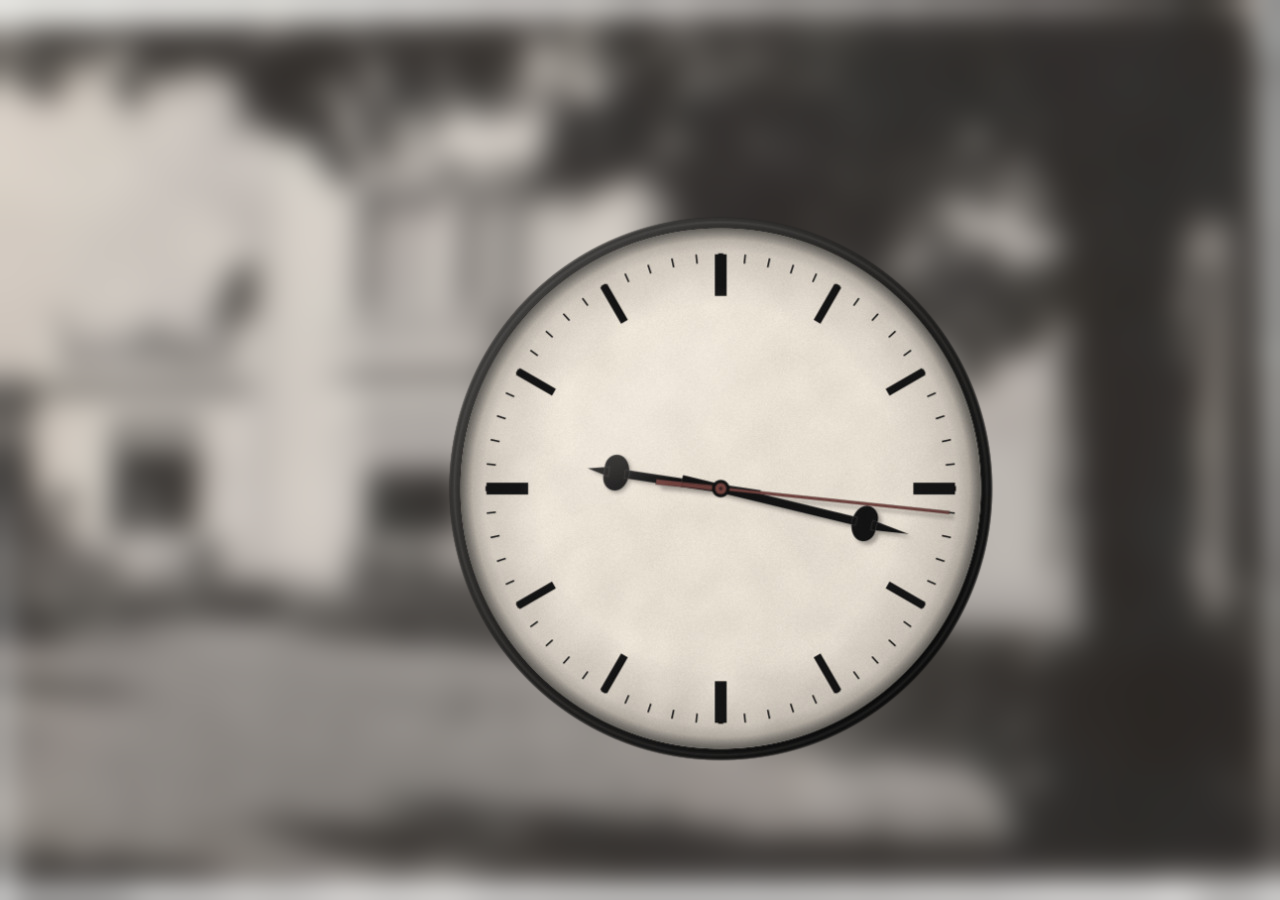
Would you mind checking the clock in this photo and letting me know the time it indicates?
9:17:16
